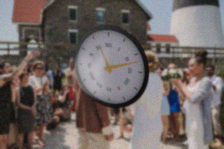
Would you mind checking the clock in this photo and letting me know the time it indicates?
11:12
